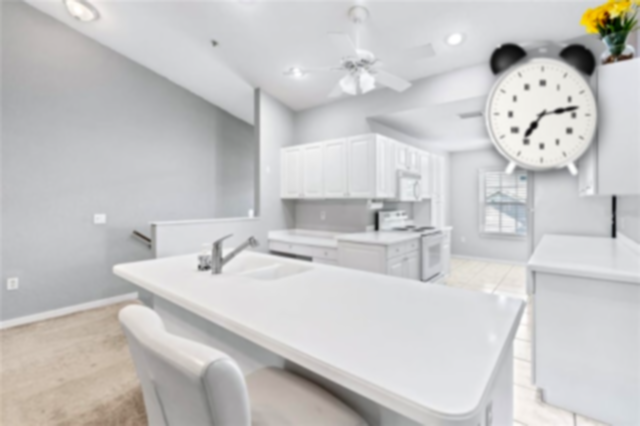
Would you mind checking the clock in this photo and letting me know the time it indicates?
7:13
